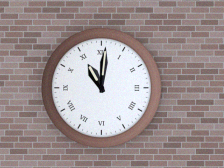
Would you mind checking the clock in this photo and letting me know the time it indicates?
11:01
